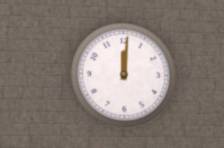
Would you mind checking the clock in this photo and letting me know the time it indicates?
12:01
